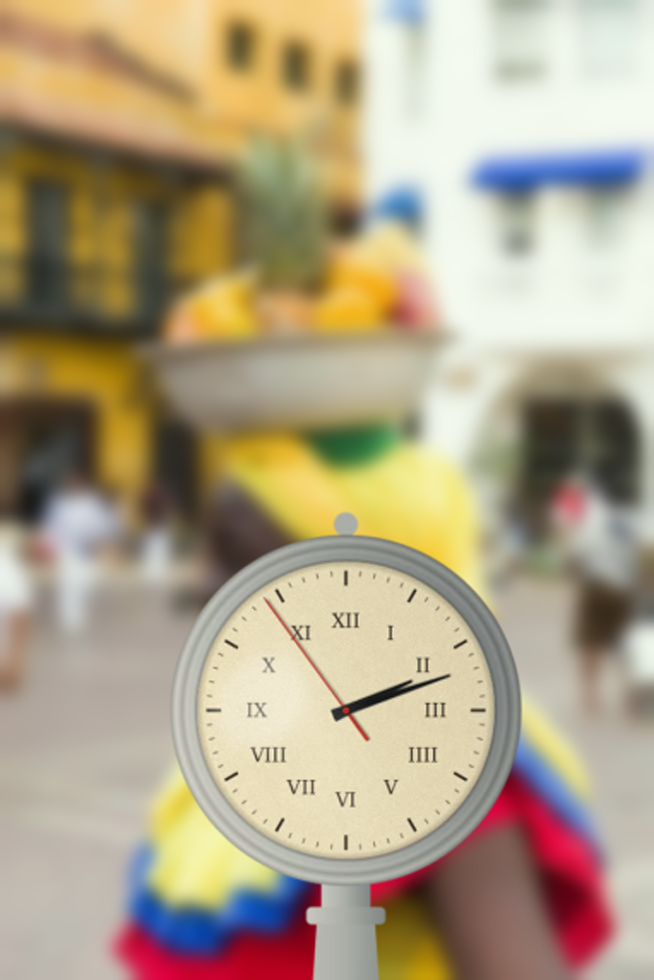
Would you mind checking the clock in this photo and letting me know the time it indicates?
2:11:54
